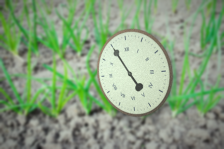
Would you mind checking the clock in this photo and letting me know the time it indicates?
4:55
